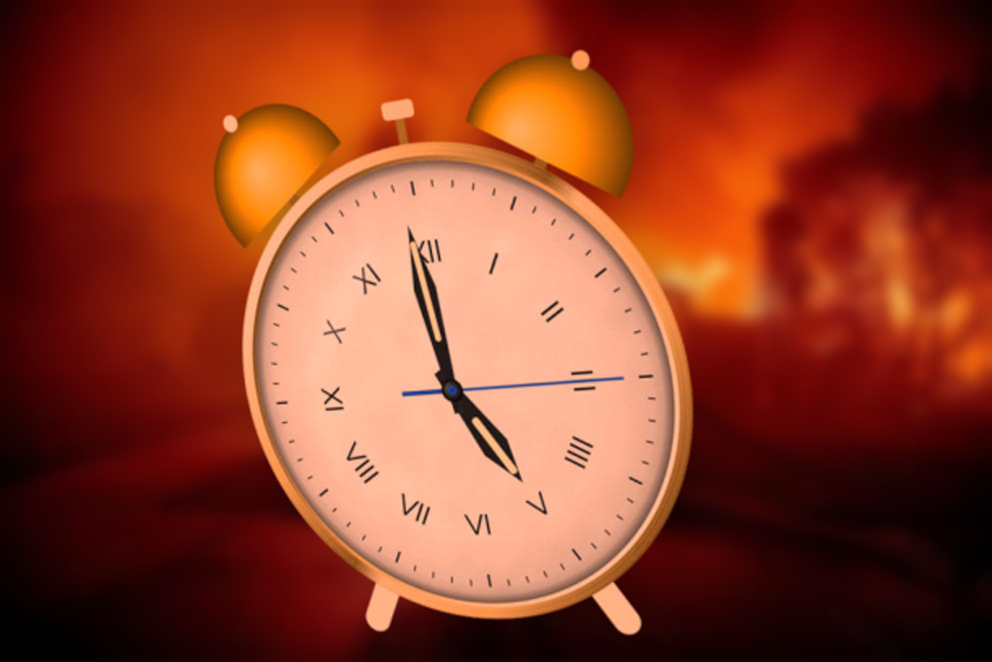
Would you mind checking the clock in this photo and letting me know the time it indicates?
4:59:15
